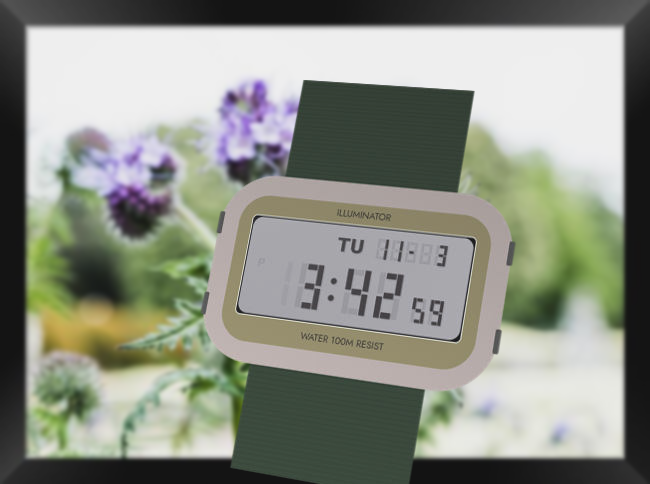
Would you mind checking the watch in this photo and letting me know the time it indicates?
3:42:59
